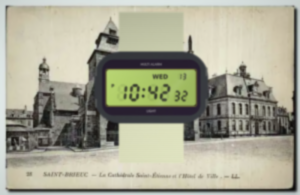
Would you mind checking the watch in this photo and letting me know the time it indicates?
10:42:32
